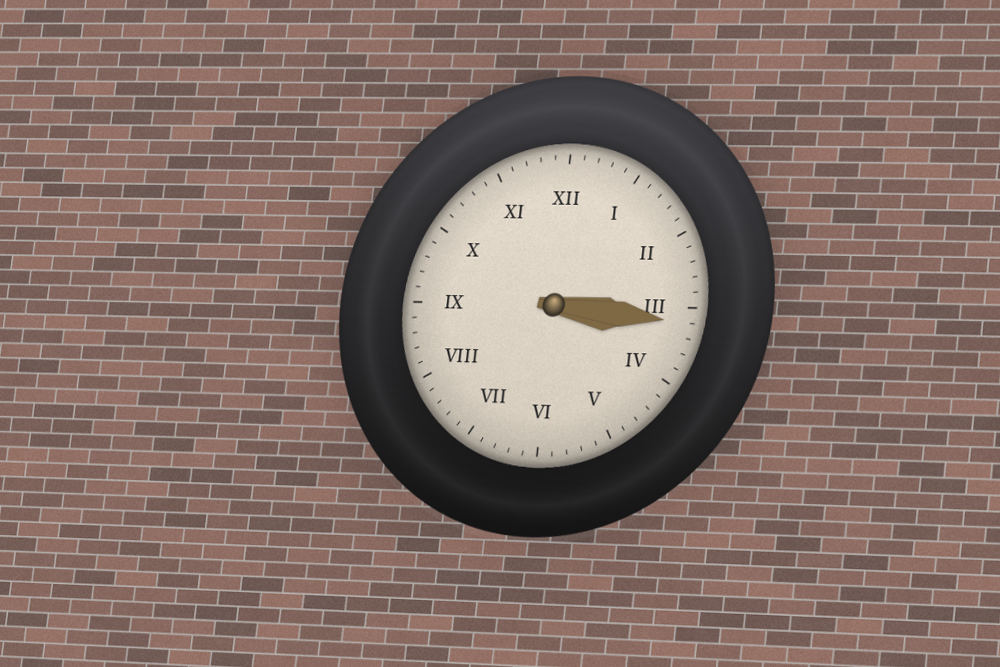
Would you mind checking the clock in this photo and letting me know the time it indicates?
3:16
